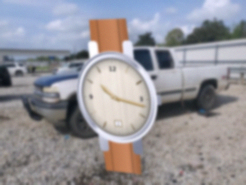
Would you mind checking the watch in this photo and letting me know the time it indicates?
10:17
